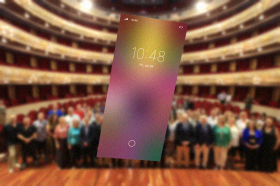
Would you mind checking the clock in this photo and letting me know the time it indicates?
10:48
